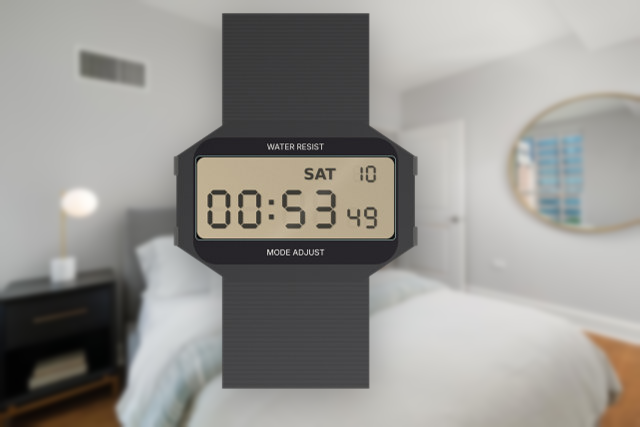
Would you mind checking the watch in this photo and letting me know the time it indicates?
0:53:49
